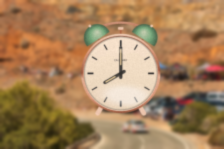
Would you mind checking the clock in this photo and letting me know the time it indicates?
8:00
